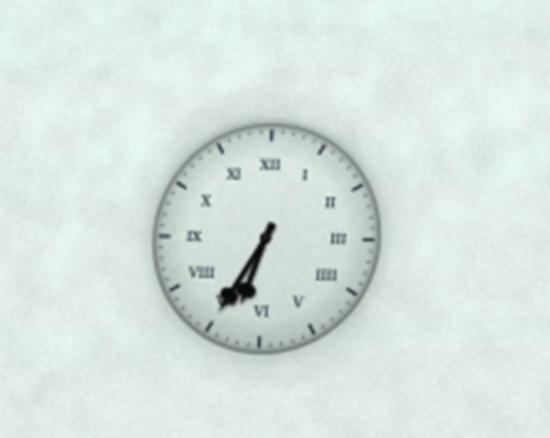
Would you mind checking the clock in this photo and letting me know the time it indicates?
6:35
